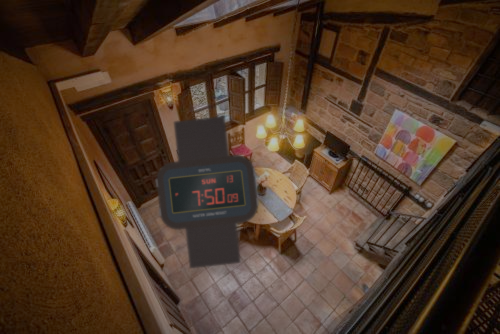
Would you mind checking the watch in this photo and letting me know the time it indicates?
7:50
